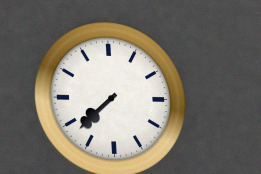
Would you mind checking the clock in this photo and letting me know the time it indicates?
7:38
